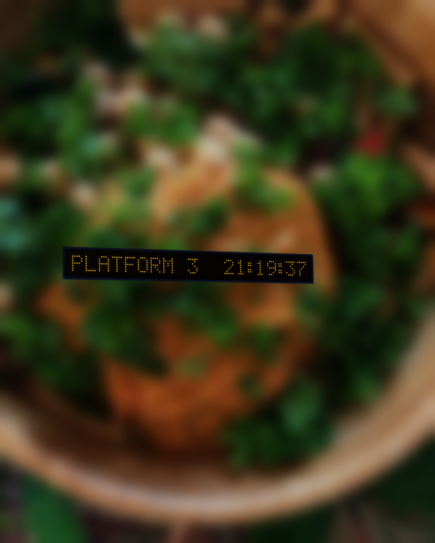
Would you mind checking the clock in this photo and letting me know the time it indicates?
21:19:37
